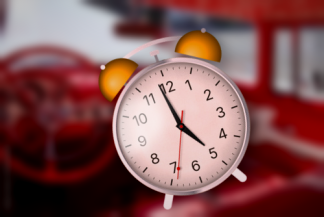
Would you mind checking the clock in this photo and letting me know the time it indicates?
4:58:34
